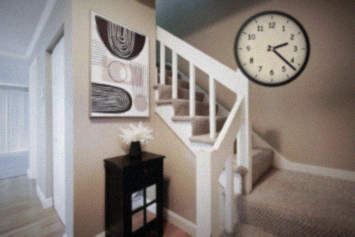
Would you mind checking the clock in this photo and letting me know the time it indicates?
2:22
